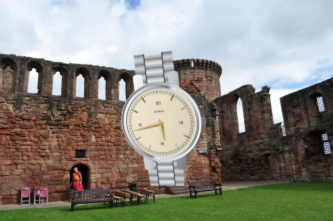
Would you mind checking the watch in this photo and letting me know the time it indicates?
5:43
